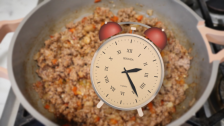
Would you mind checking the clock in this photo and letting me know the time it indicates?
2:24
